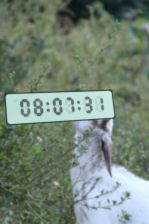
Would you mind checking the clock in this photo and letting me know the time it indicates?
8:07:31
